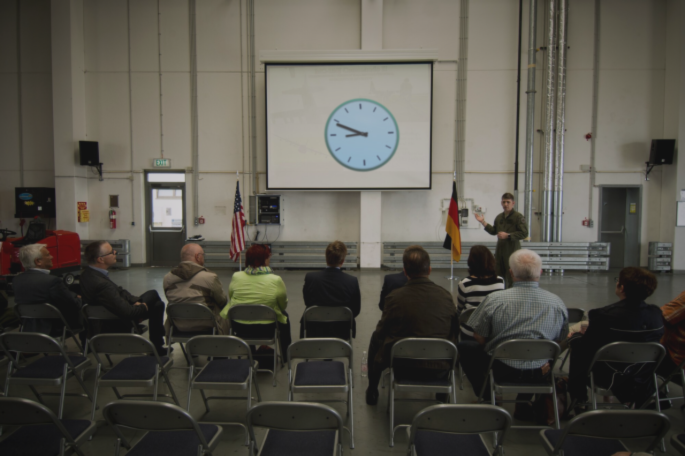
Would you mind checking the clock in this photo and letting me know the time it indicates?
8:49
